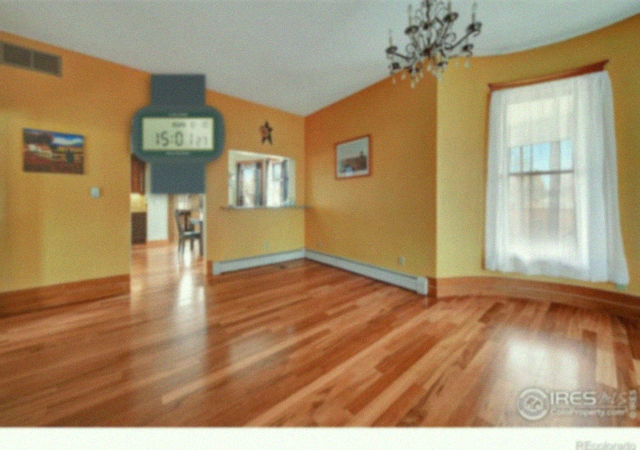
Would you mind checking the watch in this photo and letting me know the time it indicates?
15:01
